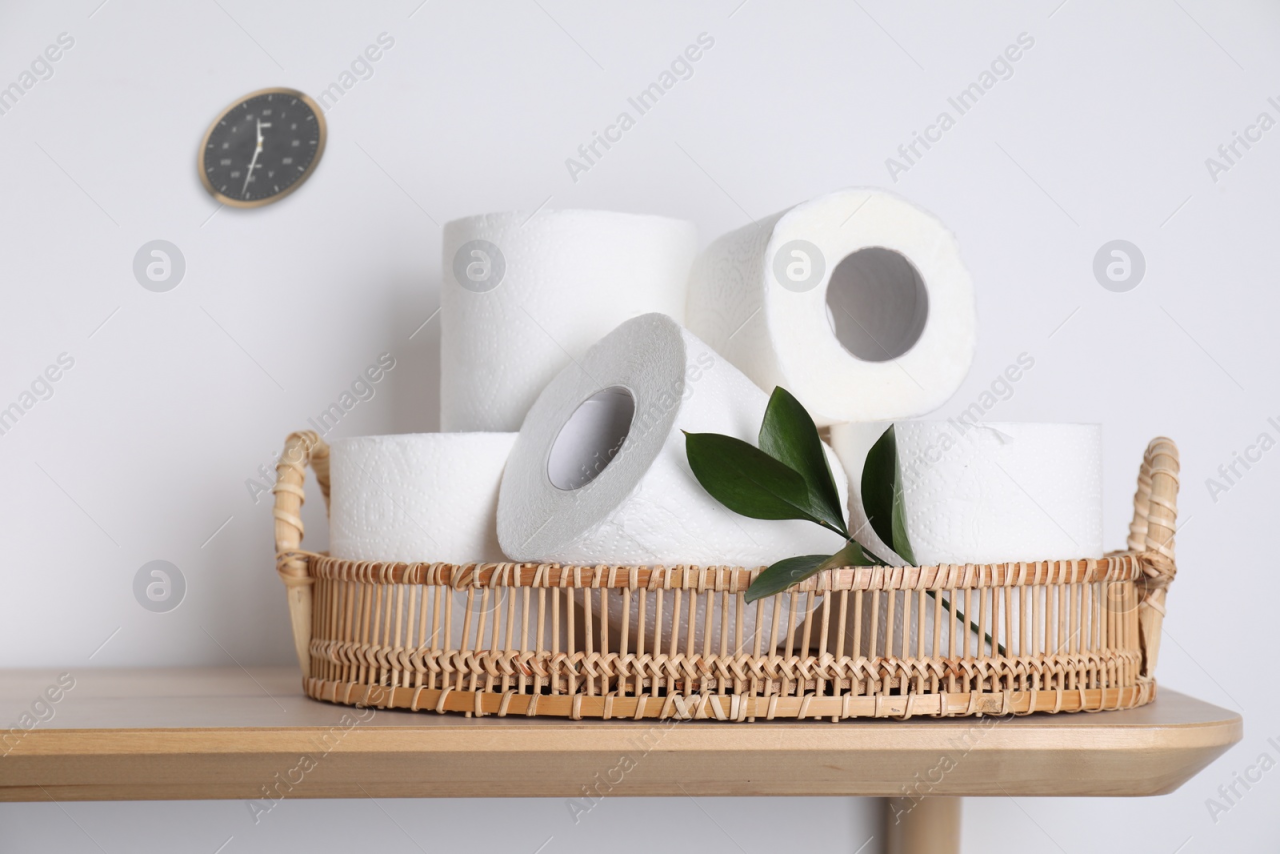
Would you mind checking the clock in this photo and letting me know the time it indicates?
11:31
